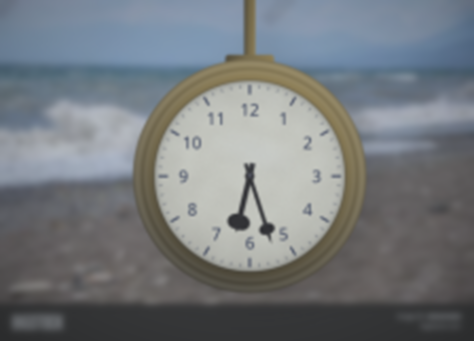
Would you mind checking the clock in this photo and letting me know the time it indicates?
6:27
